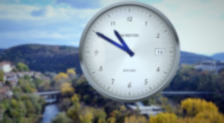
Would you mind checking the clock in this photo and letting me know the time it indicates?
10:50
